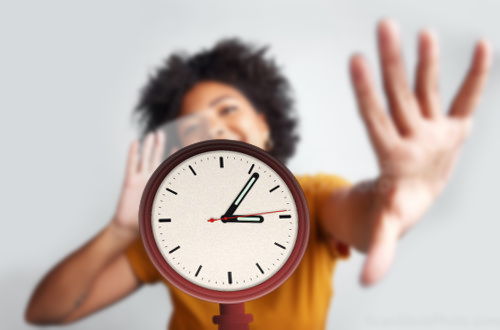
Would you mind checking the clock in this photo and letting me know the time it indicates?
3:06:14
